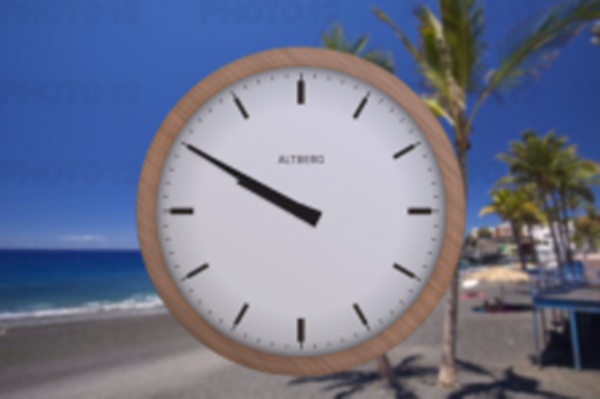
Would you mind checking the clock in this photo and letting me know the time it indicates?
9:50
